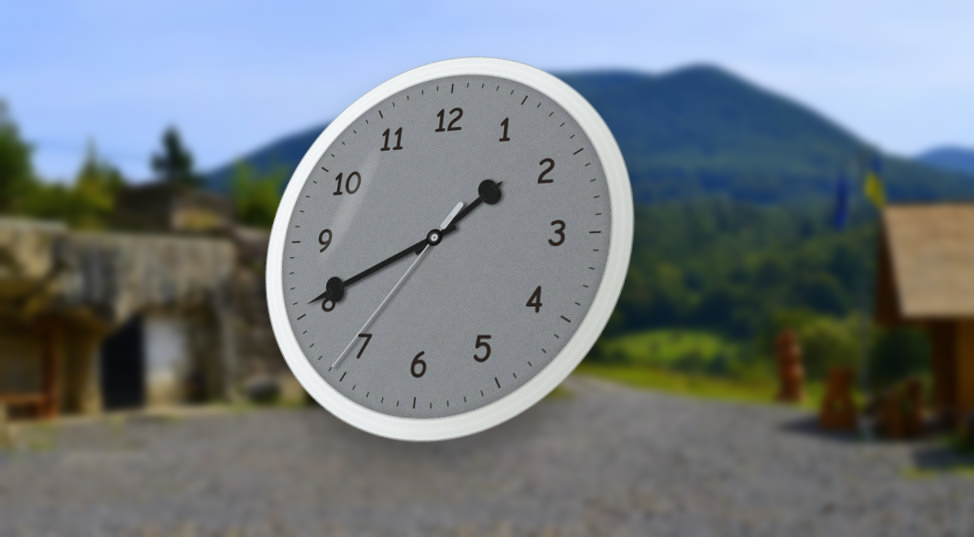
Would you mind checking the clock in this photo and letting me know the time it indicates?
1:40:36
